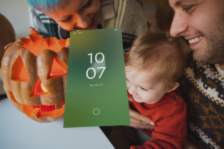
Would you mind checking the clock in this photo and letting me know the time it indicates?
10:07
